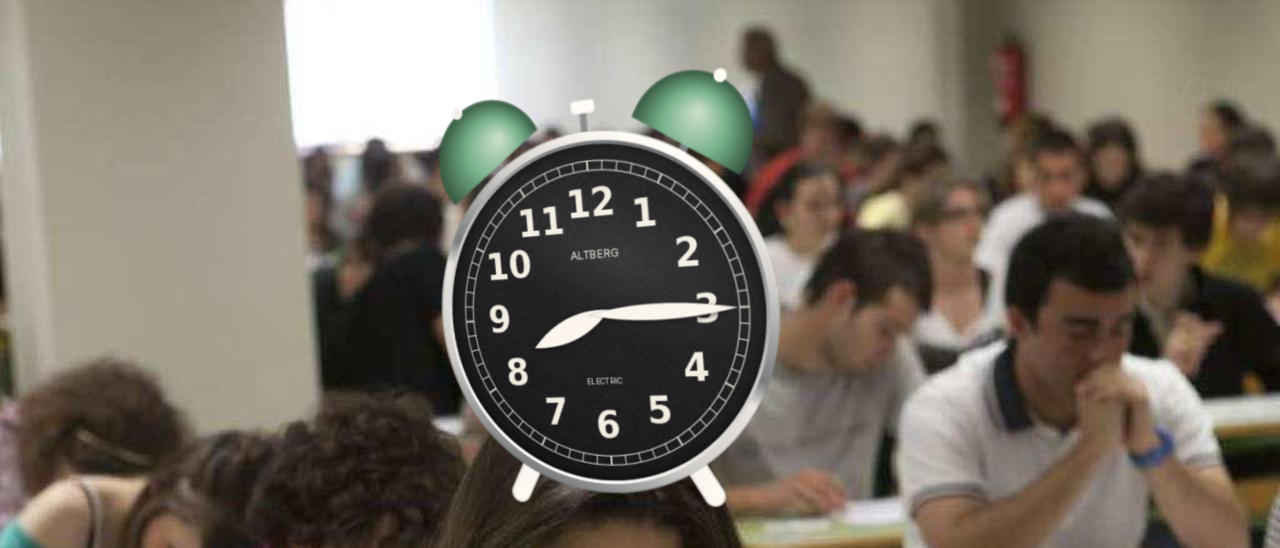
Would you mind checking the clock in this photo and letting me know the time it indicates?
8:15
